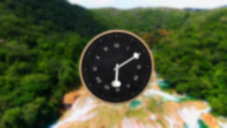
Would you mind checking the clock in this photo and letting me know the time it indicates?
6:10
